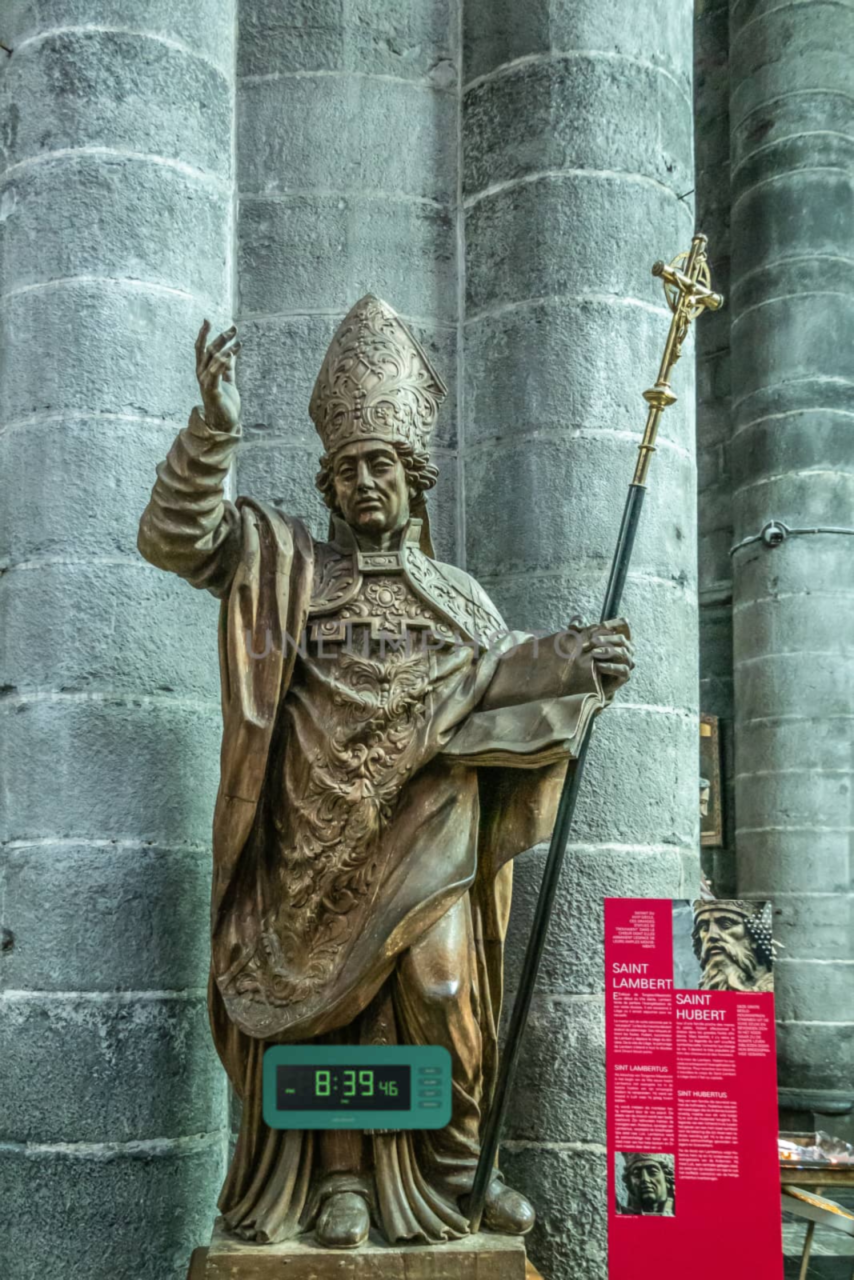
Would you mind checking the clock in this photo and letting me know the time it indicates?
8:39:46
